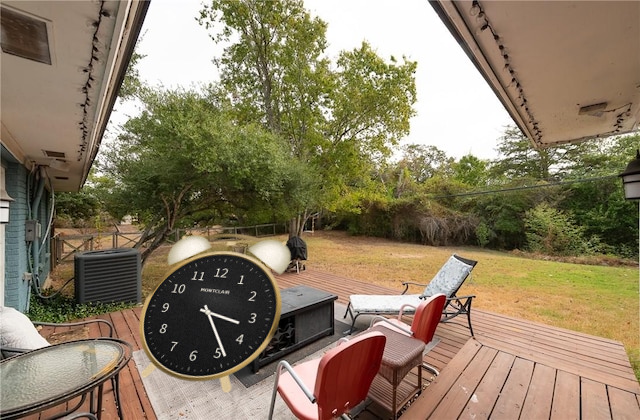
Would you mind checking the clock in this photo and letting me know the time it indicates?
3:24
